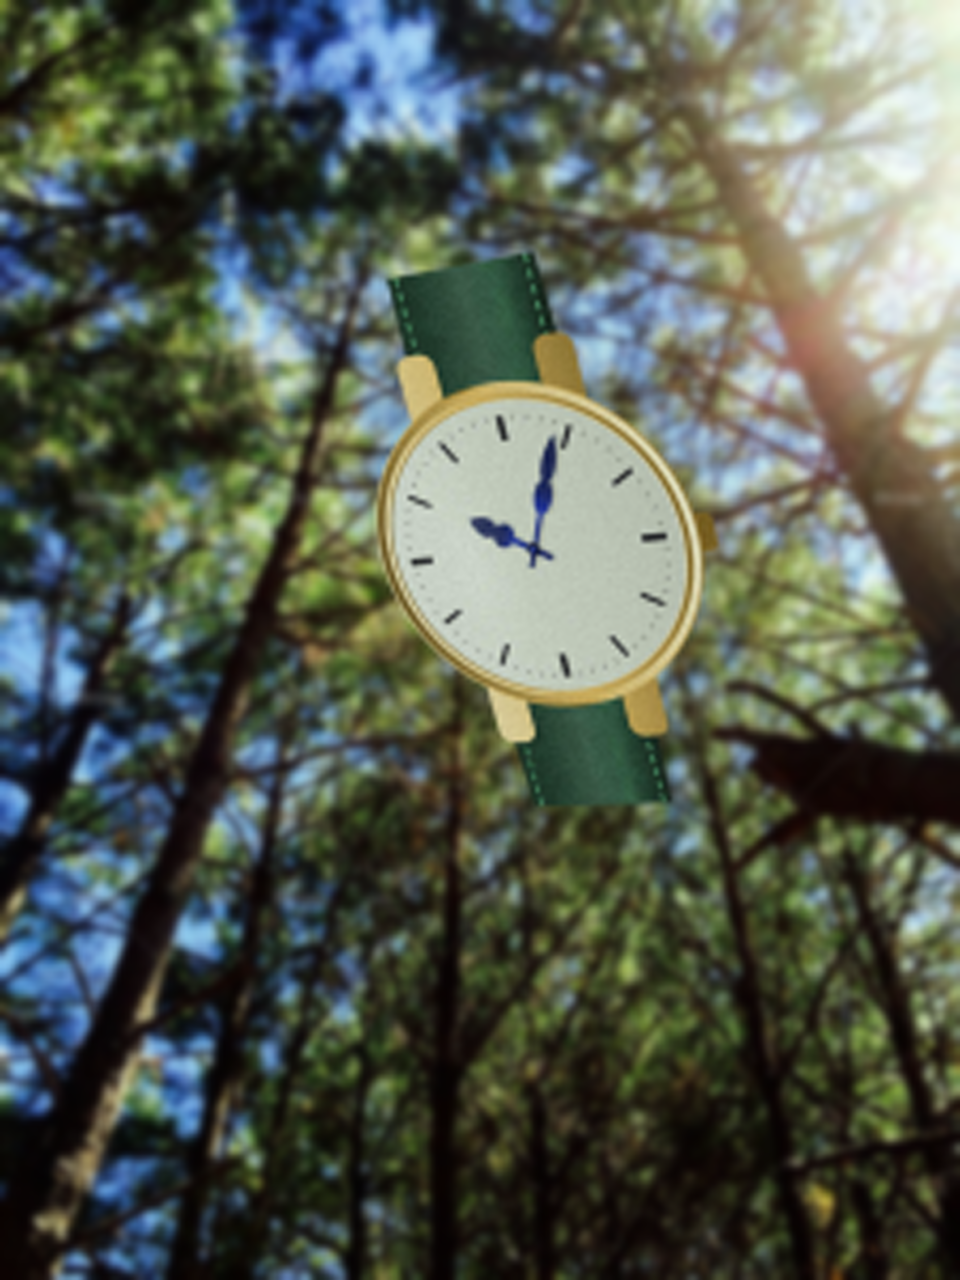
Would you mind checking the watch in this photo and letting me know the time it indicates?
10:04
